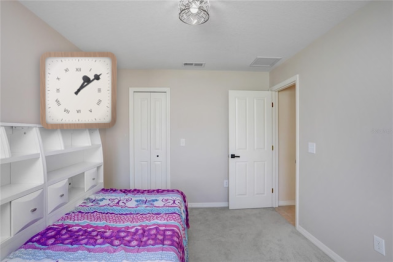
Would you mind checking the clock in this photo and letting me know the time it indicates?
1:09
